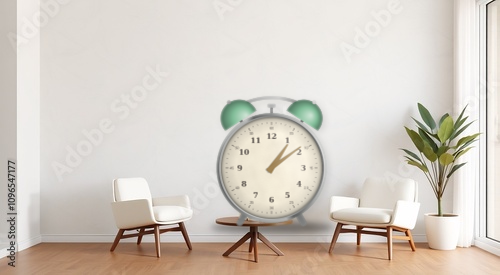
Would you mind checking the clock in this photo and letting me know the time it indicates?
1:09
